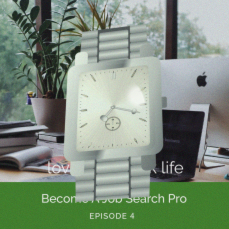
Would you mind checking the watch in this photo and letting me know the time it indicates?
7:18
